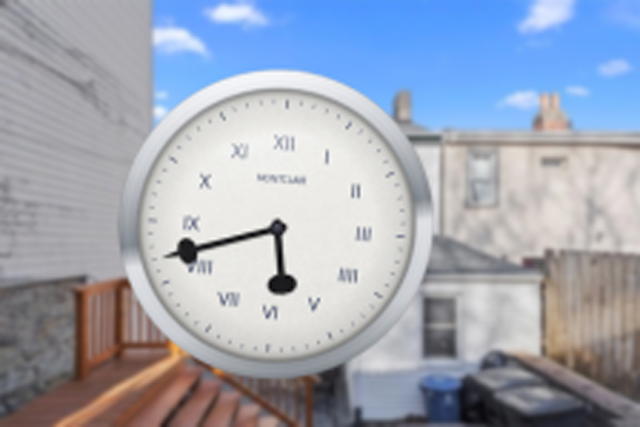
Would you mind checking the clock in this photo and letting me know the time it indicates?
5:42
